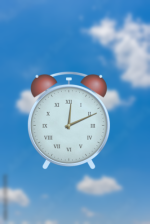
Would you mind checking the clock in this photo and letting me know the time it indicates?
12:11
